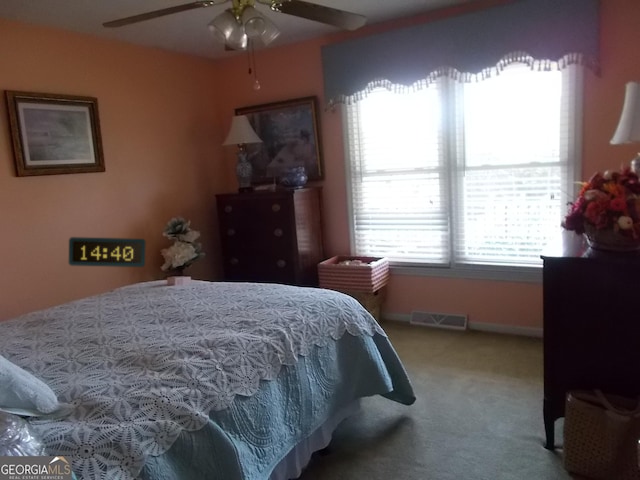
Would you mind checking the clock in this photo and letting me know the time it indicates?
14:40
